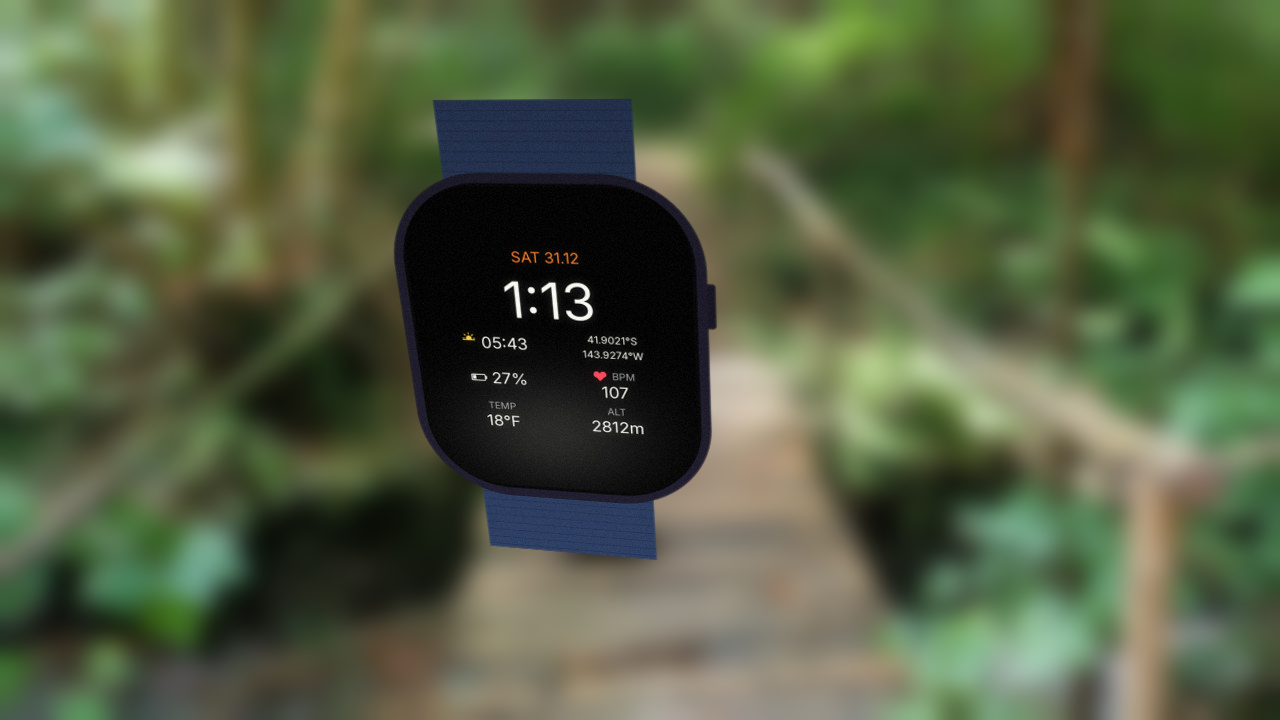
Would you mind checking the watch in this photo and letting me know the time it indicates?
1:13
